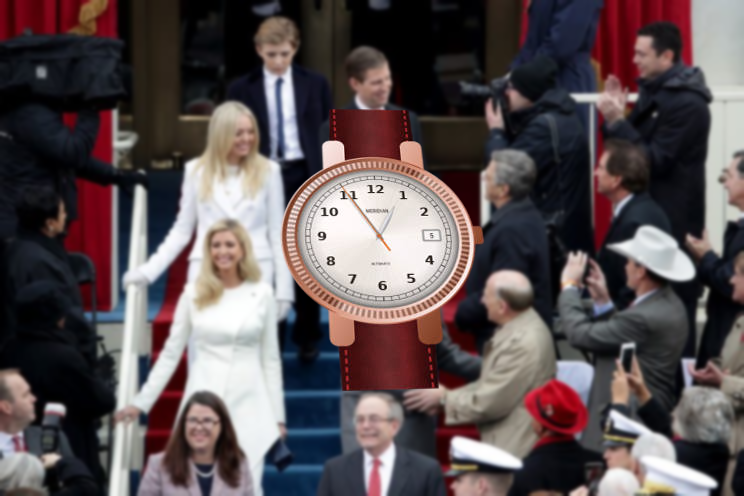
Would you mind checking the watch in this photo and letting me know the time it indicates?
12:54:55
